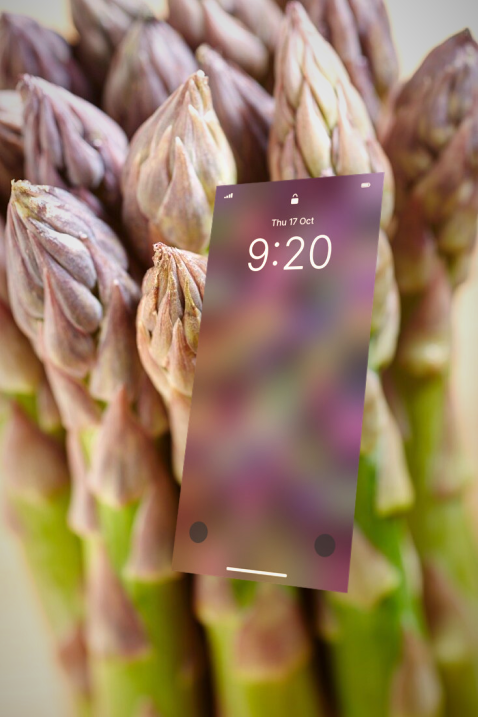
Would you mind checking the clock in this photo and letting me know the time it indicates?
9:20
